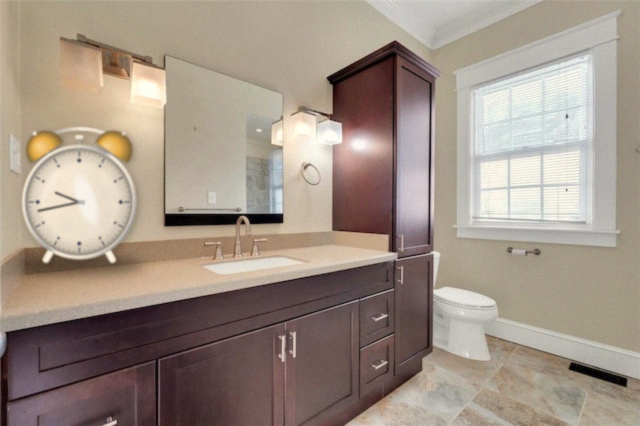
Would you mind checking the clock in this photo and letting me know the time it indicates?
9:43
